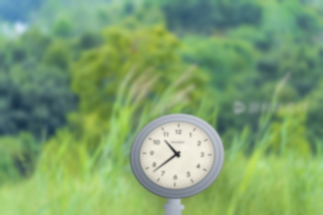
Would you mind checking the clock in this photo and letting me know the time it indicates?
10:38
